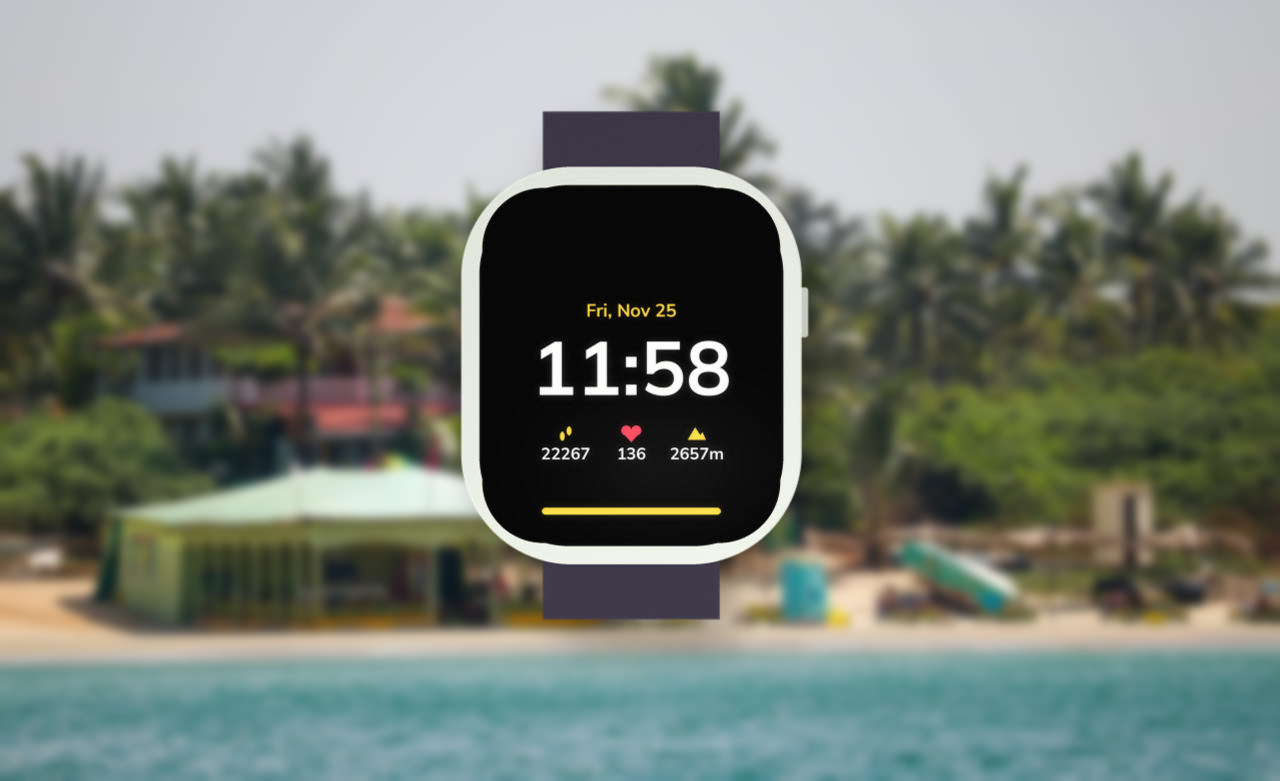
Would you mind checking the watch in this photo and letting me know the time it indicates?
11:58
